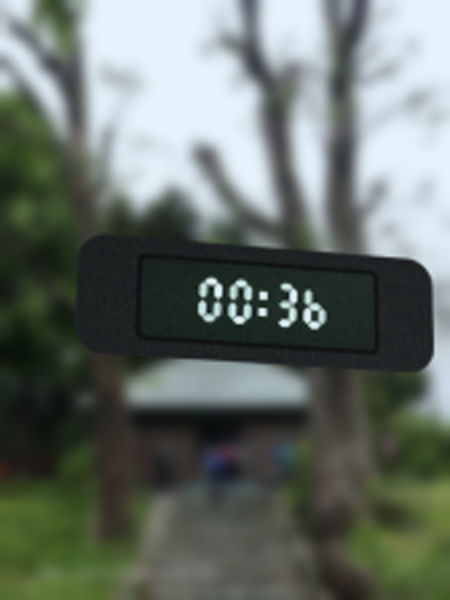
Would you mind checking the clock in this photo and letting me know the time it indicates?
0:36
